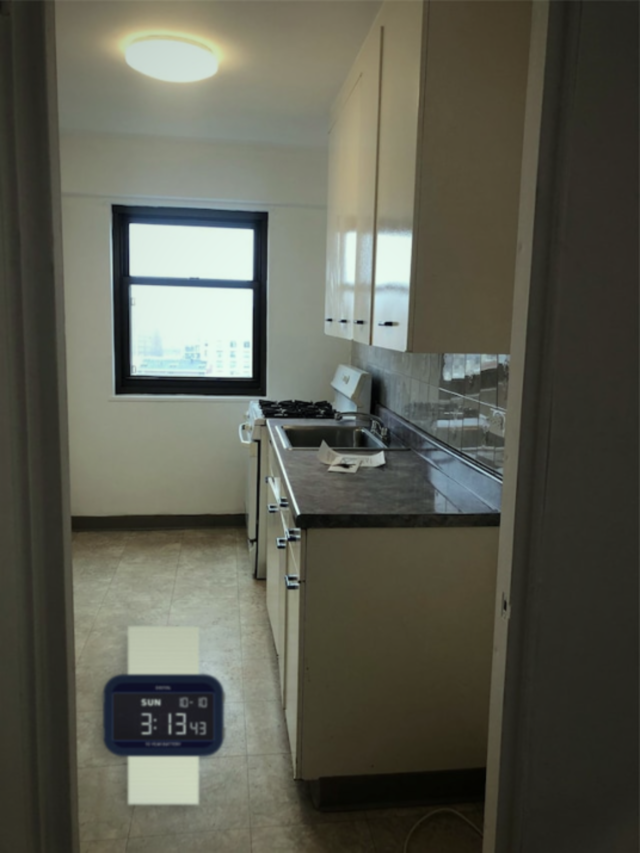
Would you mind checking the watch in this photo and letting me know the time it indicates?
3:13:43
